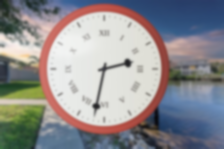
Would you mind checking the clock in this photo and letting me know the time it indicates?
2:32
